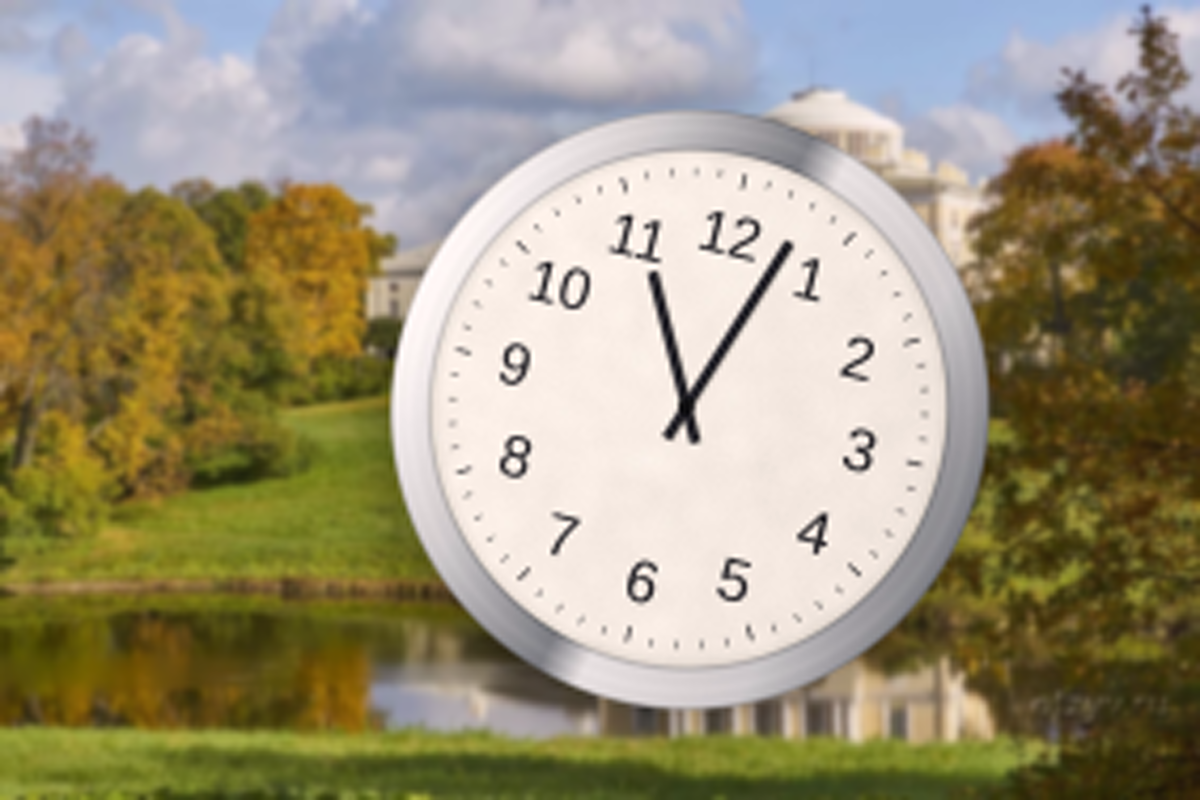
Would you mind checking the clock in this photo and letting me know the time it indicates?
11:03
